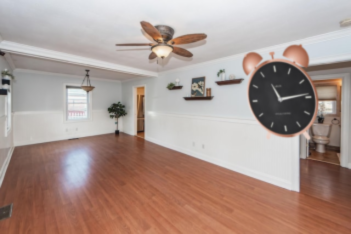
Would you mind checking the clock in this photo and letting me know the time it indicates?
11:14
